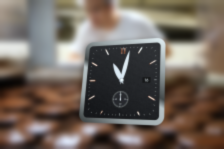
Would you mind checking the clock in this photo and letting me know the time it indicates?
11:02
